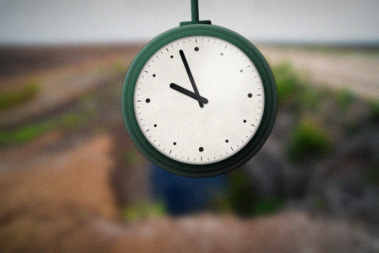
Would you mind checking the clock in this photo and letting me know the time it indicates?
9:57
